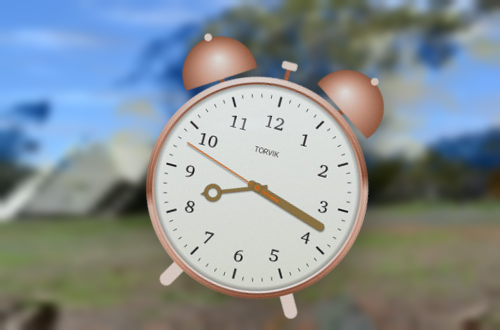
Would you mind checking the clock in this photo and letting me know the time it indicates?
8:17:48
